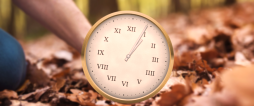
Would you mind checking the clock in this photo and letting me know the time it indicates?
1:04
